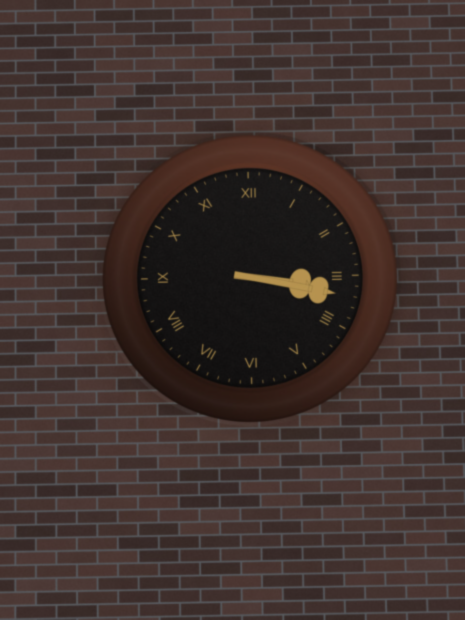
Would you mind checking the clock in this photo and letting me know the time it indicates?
3:17
